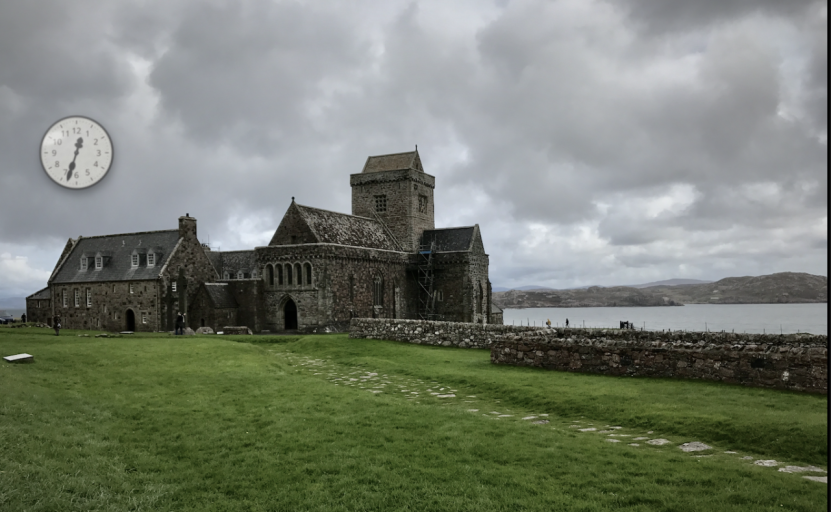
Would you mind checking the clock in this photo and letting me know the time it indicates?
12:33
